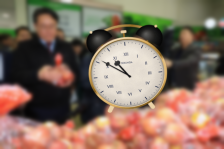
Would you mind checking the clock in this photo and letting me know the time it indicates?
10:51
